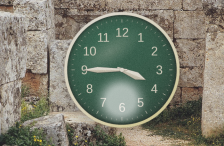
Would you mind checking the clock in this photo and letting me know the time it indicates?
3:45
